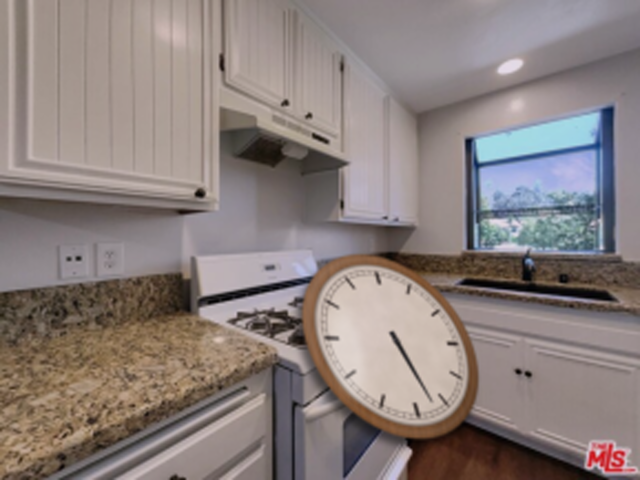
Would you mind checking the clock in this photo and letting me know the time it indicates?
5:27
